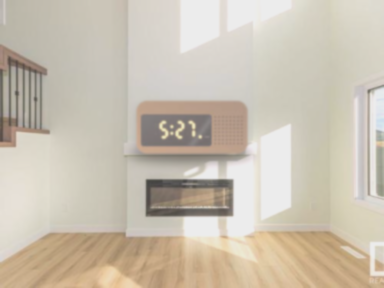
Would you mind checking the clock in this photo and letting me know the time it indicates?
5:27
